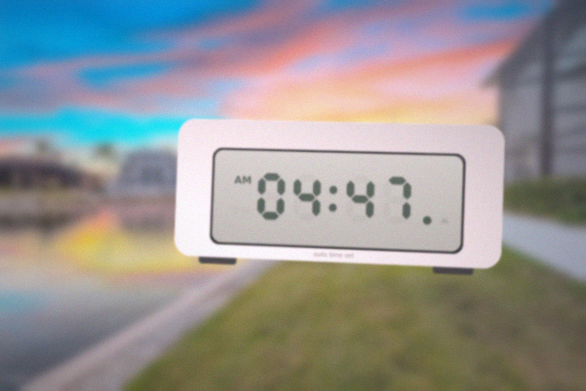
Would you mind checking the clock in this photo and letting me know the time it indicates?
4:47
